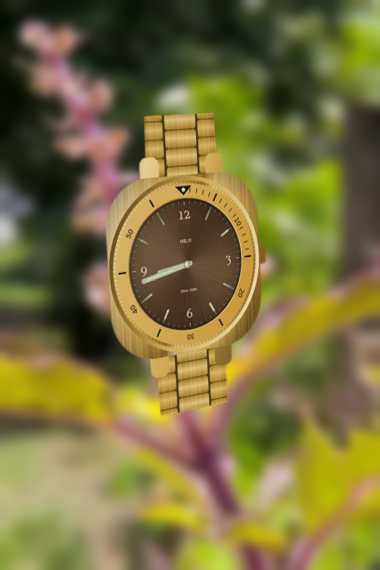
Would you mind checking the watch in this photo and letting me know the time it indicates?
8:43
